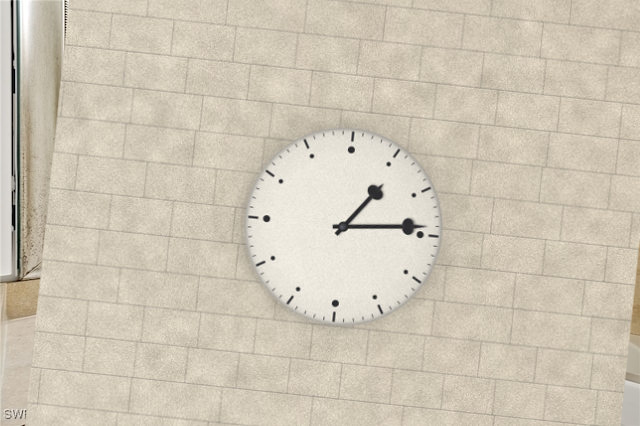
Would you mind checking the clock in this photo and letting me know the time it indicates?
1:14
